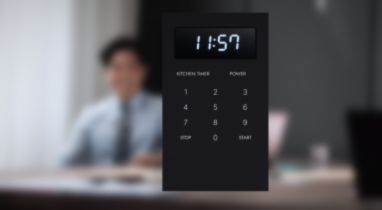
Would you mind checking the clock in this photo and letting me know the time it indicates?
11:57
